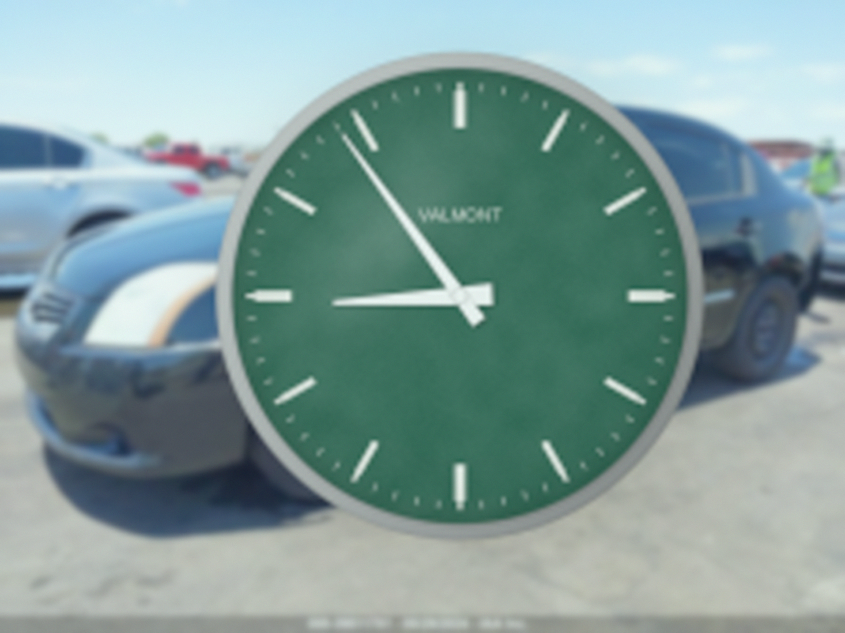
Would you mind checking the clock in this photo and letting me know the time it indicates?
8:54
